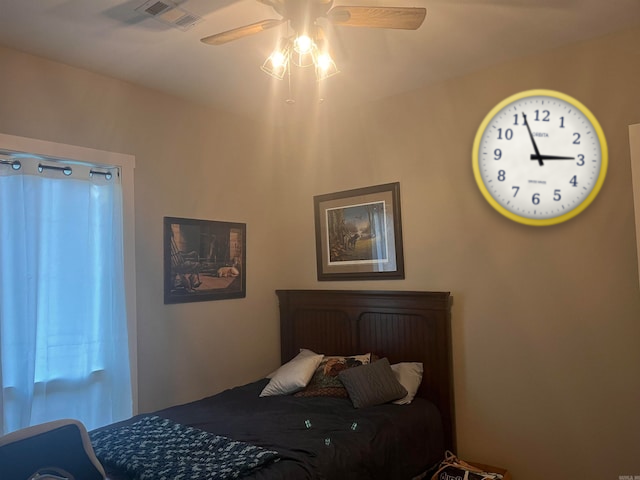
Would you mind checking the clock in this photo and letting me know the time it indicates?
2:56
